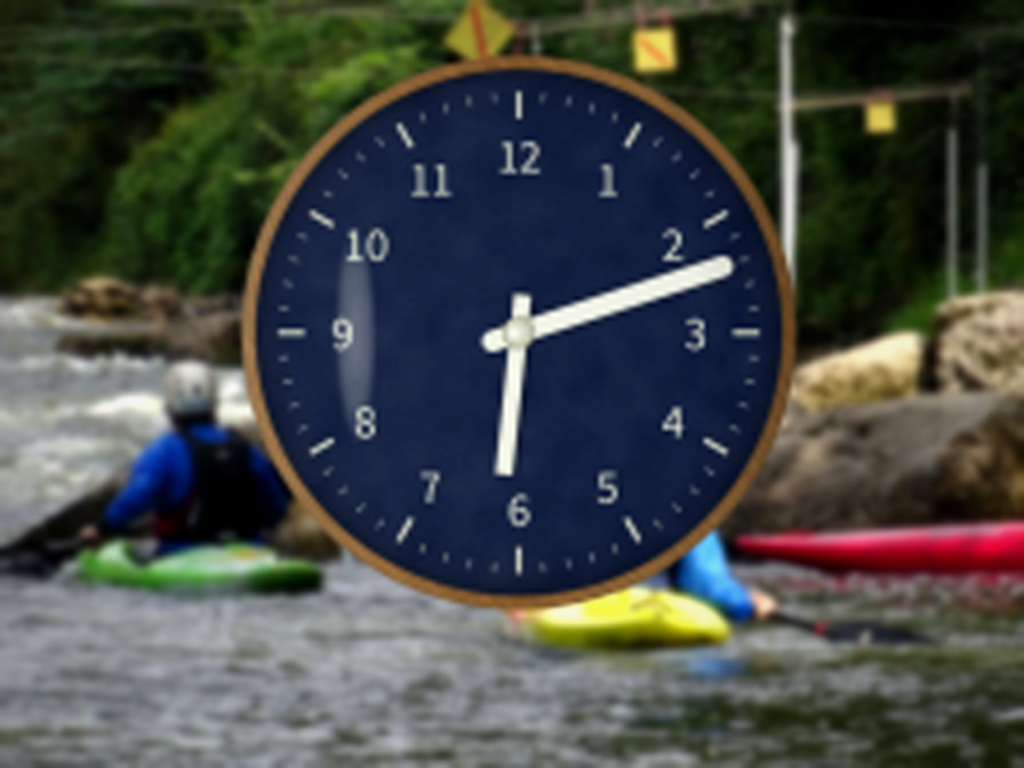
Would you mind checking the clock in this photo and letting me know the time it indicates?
6:12
